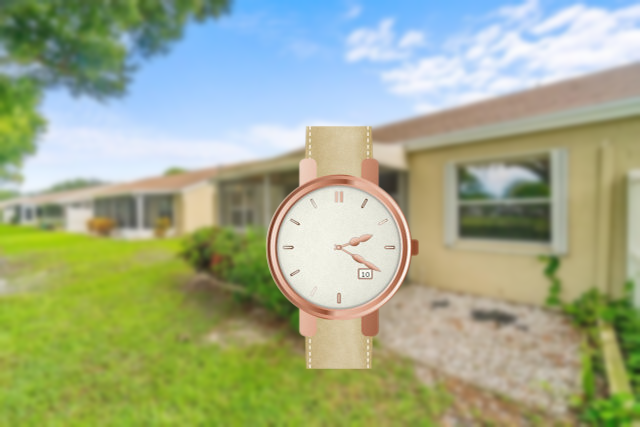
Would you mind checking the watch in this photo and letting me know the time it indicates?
2:20
